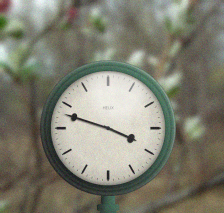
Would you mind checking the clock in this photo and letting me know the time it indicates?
3:48
